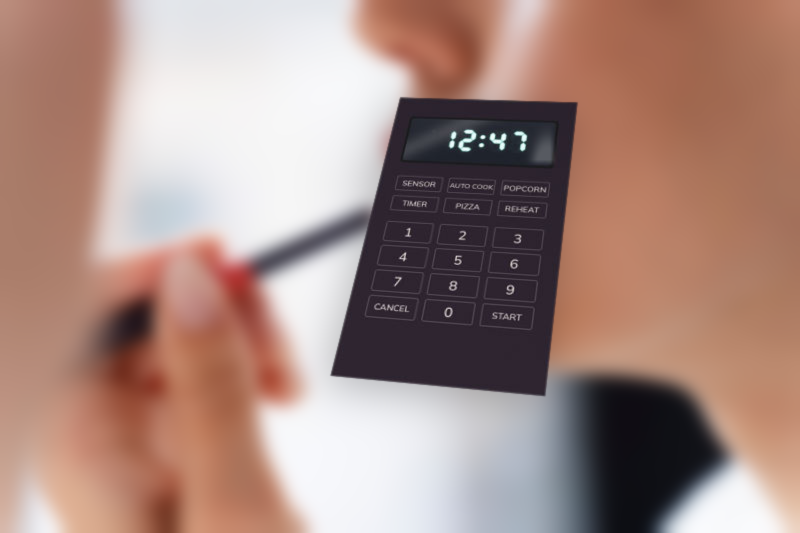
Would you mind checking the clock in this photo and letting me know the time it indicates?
12:47
